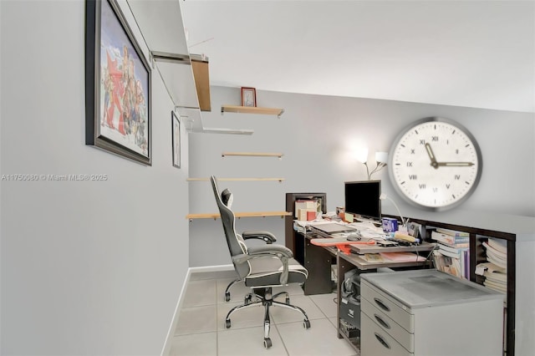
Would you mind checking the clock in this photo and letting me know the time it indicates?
11:15
